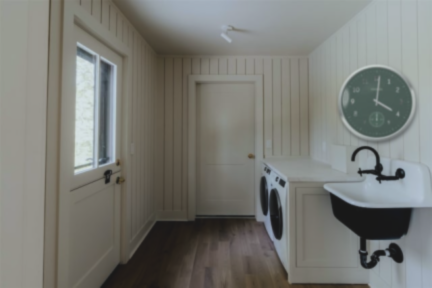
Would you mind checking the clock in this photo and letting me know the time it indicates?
4:01
